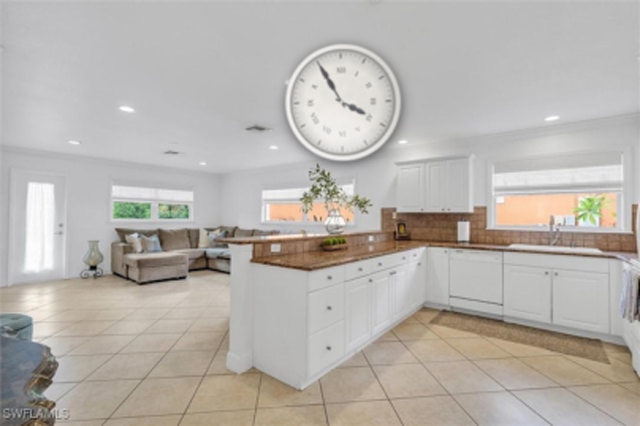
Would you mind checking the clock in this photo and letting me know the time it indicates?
3:55
